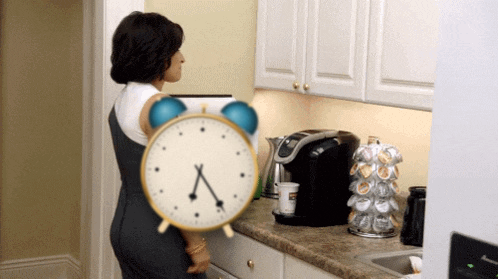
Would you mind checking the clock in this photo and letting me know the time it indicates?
6:24
